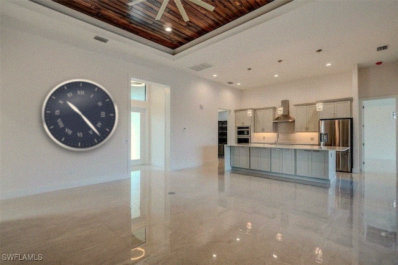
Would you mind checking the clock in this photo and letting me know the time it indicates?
10:23
